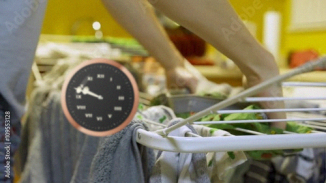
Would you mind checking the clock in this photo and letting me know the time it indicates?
9:48
